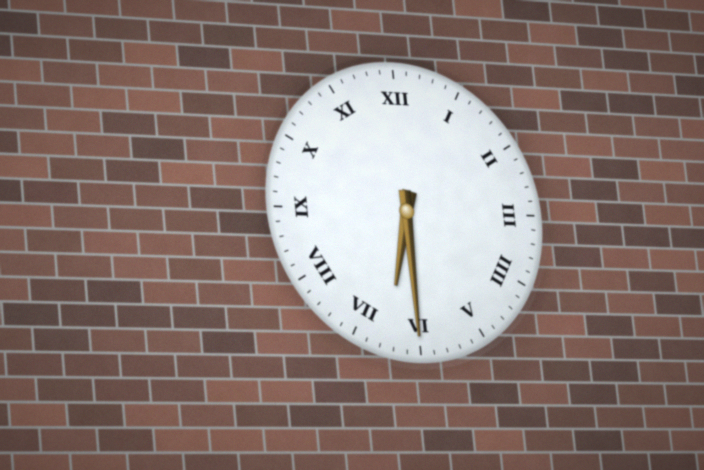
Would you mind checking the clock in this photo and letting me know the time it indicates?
6:30
